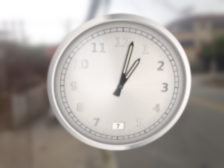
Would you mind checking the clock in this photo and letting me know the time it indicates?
1:02
